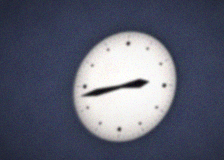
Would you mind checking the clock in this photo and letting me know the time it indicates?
2:43
